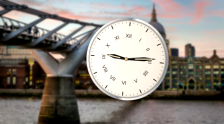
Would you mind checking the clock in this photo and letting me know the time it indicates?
9:14
